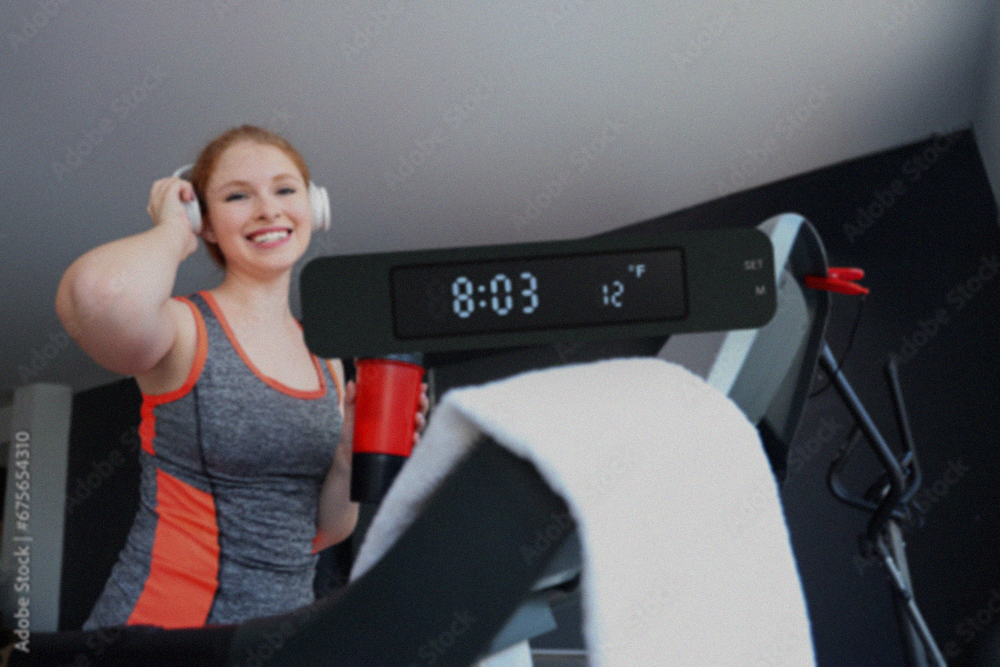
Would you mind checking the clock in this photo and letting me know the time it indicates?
8:03
